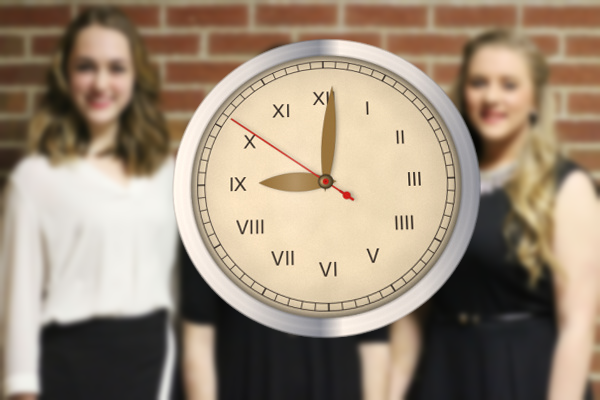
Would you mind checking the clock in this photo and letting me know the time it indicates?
9:00:51
